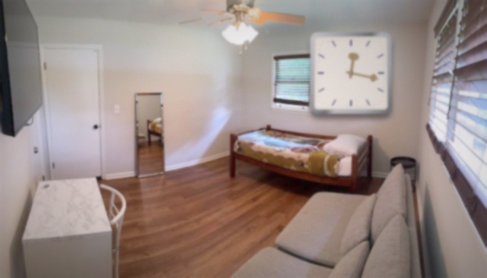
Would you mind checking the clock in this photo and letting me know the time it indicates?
12:17
